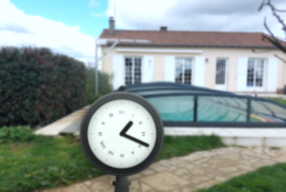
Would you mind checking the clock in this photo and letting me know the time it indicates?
1:19
